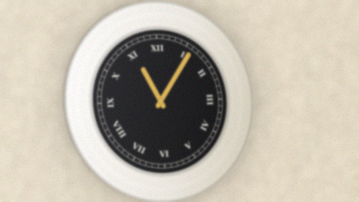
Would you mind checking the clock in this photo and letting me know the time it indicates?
11:06
